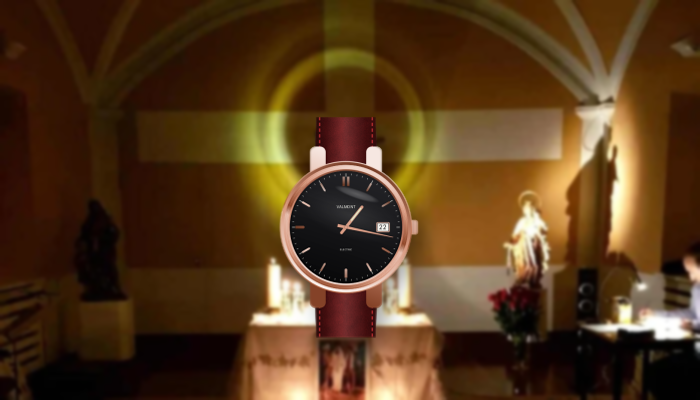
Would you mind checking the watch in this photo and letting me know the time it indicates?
1:17
